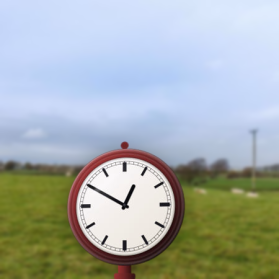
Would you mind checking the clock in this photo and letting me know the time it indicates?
12:50
